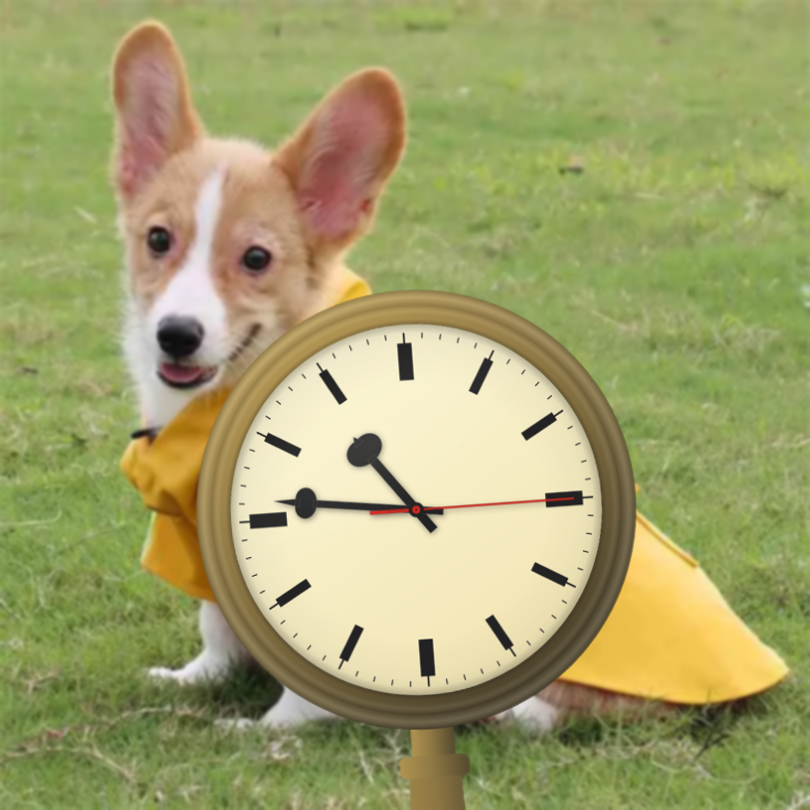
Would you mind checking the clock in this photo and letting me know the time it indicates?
10:46:15
